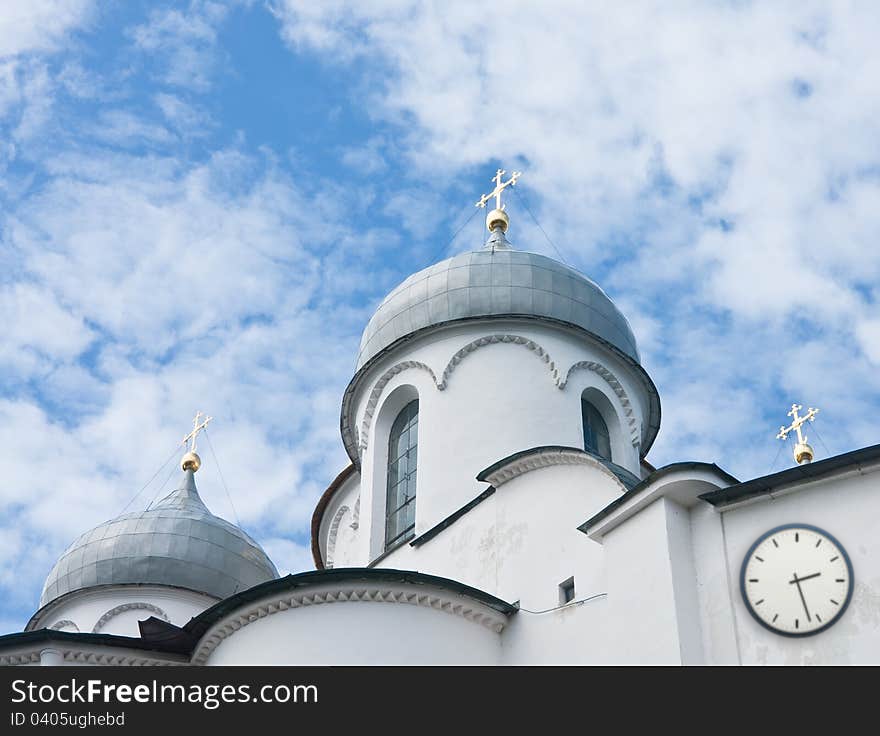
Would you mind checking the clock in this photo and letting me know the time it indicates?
2:27
